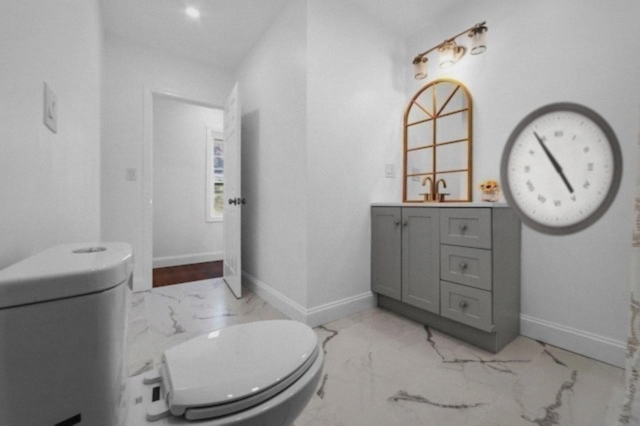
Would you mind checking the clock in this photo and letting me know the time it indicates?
4:54
